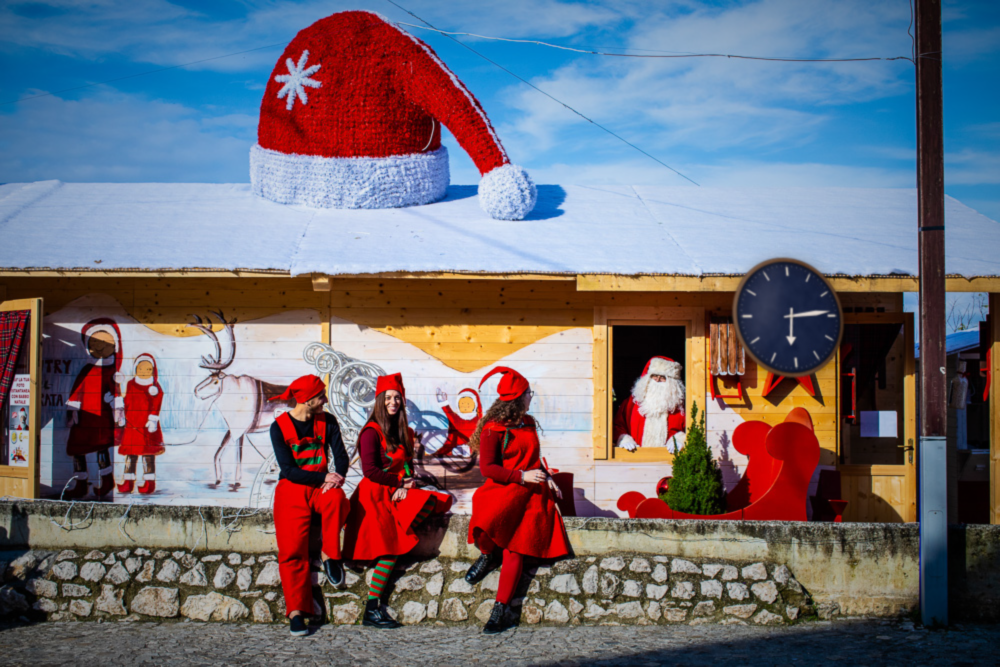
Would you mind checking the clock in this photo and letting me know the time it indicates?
6:14
